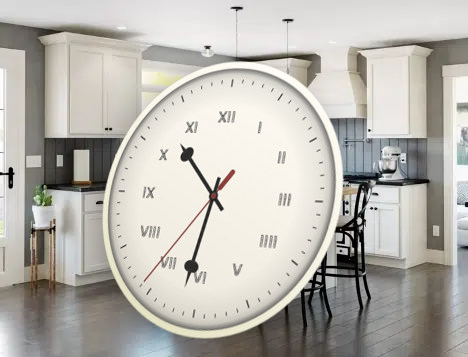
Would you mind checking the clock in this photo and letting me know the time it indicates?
10:31:36
